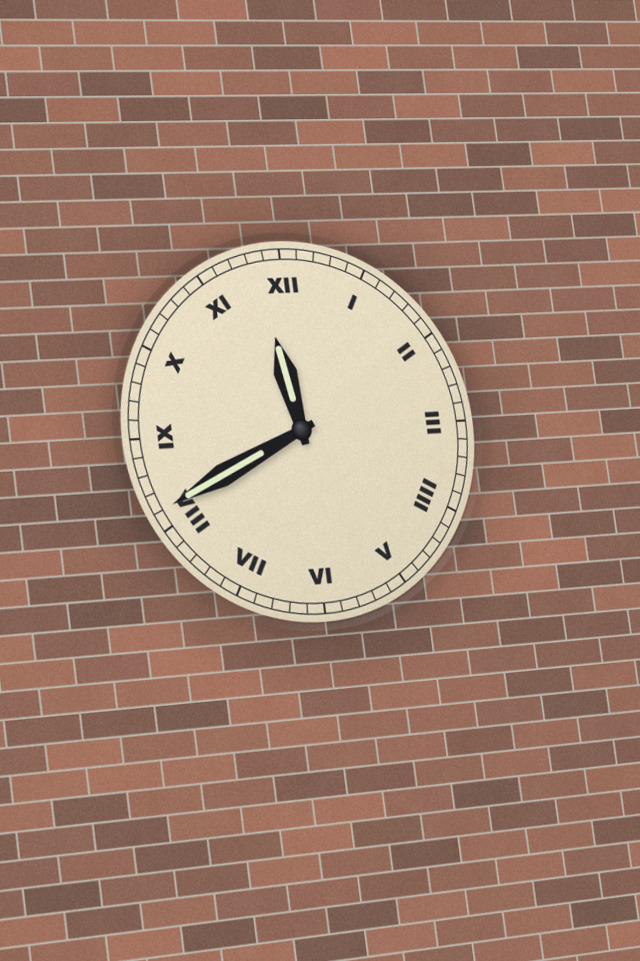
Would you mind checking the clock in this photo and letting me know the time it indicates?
11:41
